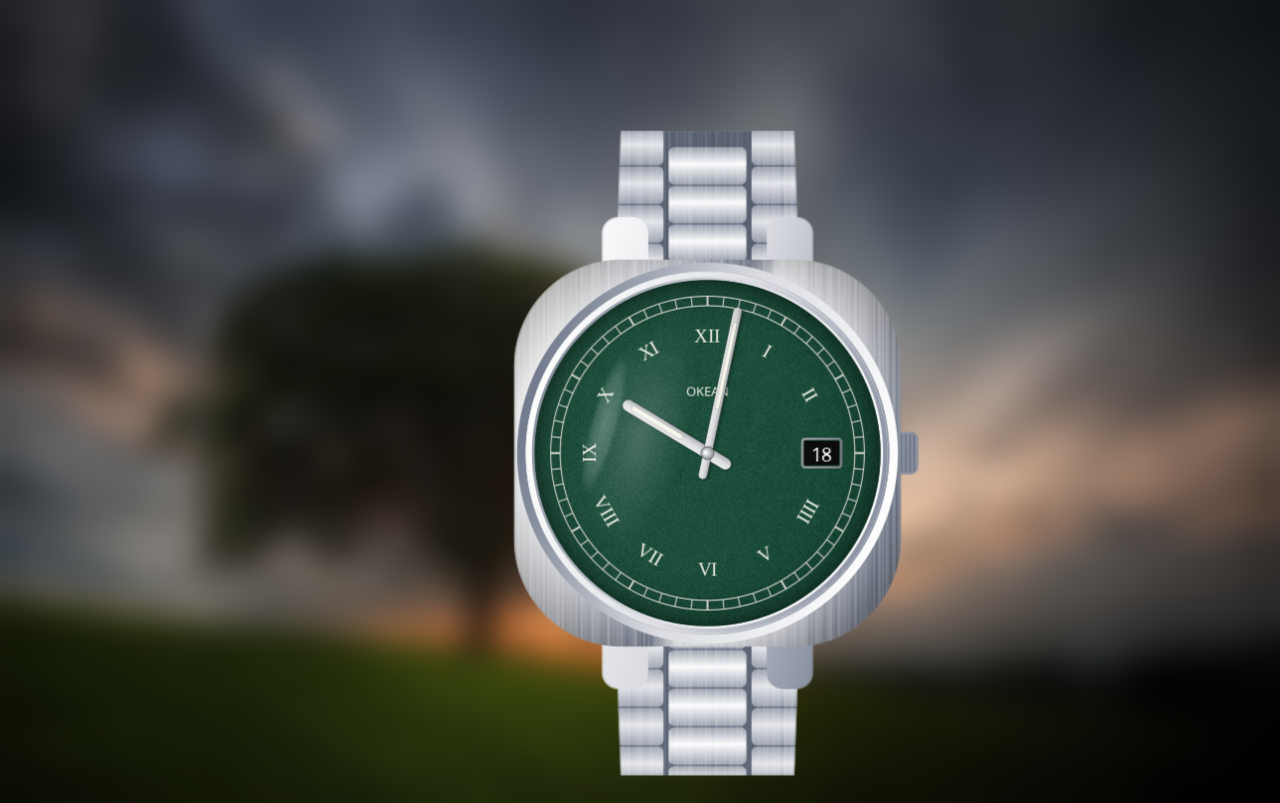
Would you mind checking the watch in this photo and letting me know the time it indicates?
10:02
